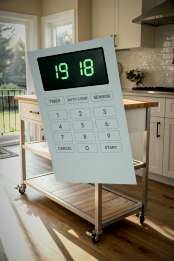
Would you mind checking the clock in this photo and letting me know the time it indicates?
19:18
